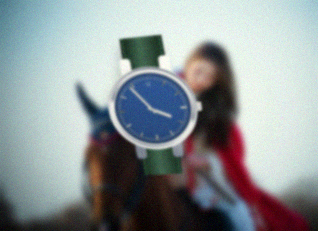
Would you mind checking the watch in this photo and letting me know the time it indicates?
3:54
